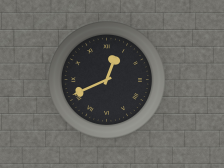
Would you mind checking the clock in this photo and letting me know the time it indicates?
12:41
